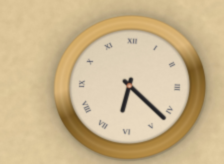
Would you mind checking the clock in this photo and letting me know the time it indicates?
6:22
